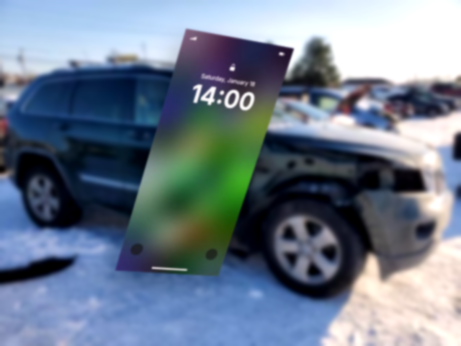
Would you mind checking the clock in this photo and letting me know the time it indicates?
14:00
